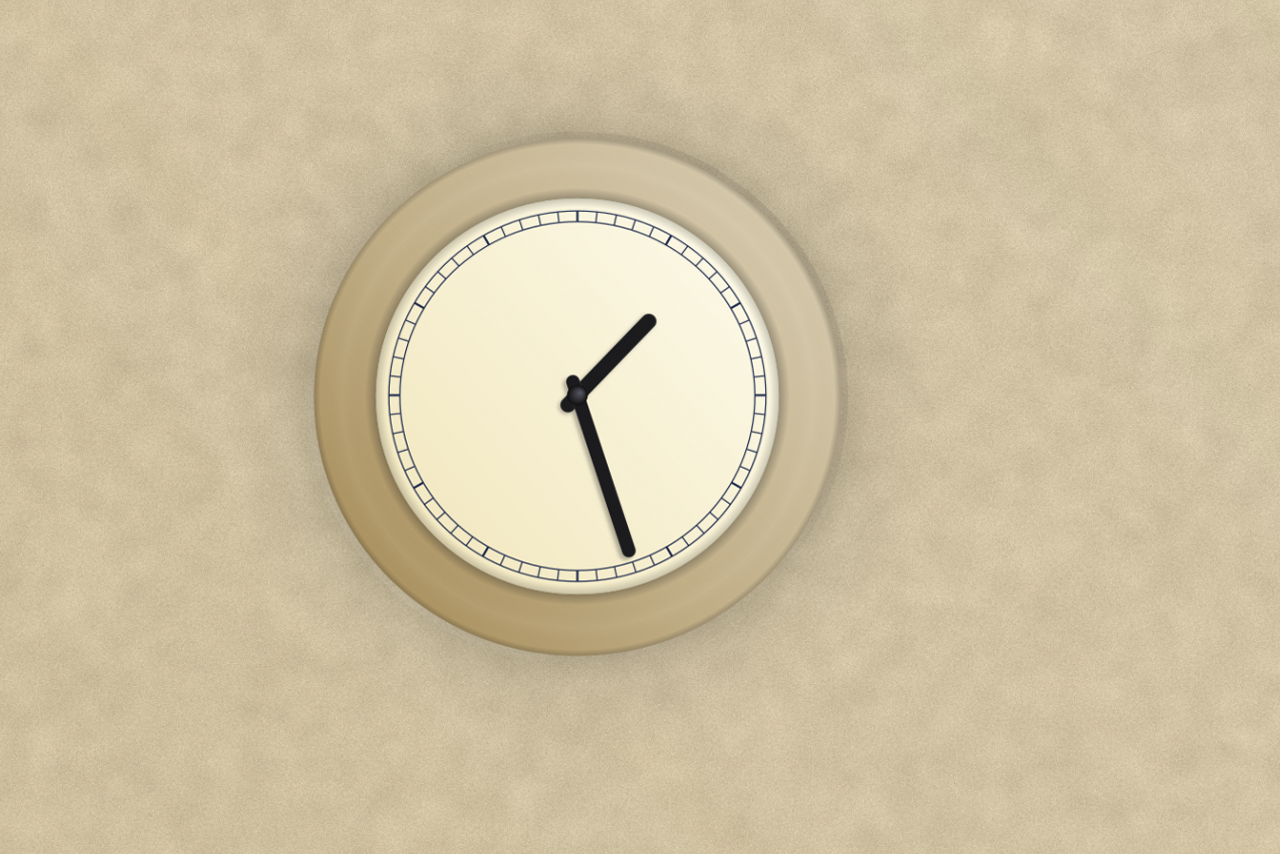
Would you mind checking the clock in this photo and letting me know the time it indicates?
1:27
